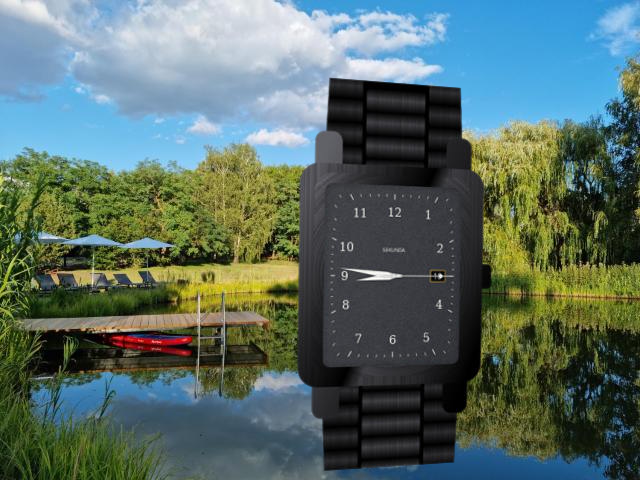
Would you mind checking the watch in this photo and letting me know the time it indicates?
8:46:15
